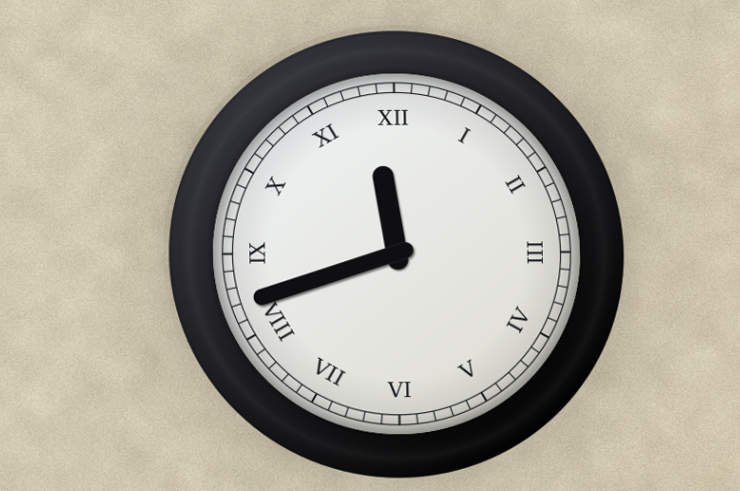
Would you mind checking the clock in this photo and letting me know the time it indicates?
11:42
